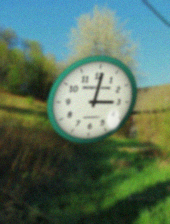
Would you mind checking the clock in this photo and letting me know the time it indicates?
3:01
